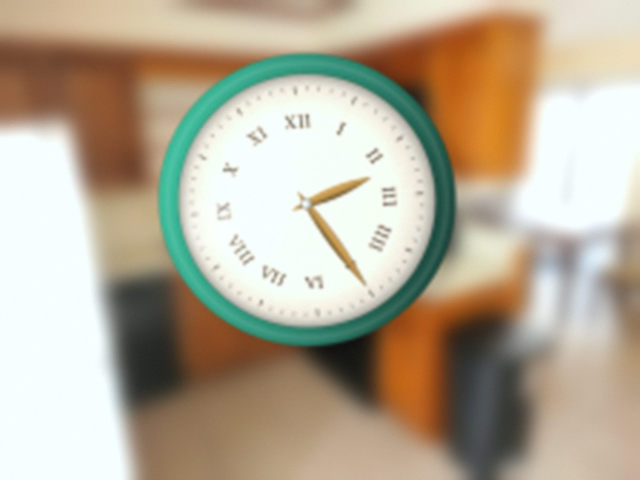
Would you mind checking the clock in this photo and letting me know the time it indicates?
2:25
